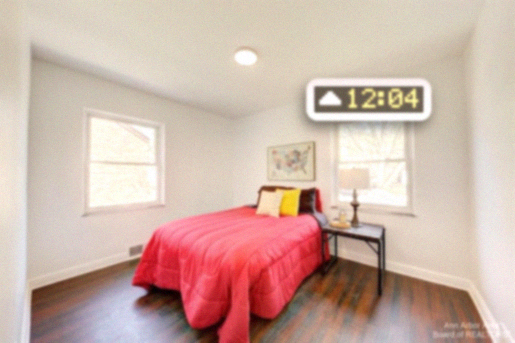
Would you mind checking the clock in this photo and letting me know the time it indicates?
12:04
